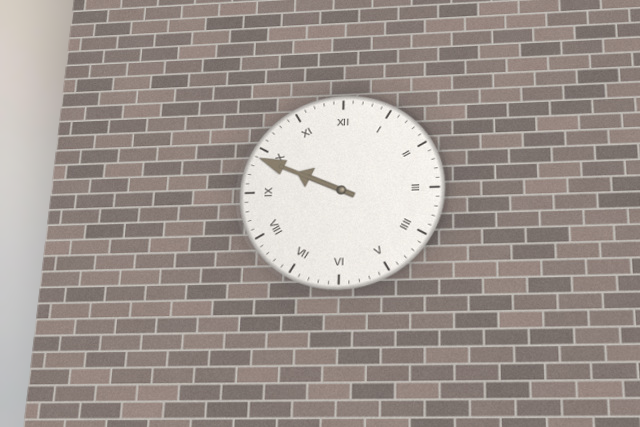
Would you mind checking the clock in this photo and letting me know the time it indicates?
9:49
